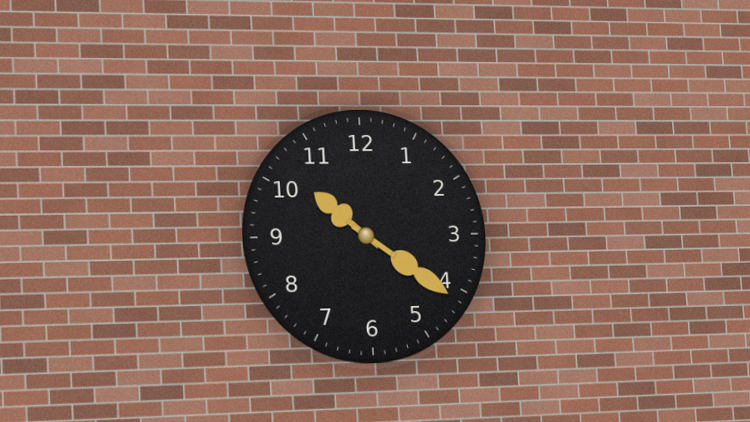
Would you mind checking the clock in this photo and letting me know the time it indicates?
10:21
